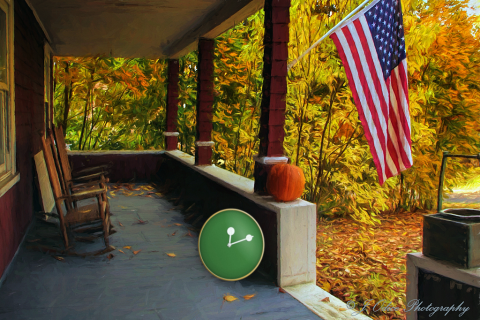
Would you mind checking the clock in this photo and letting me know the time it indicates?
12:12
